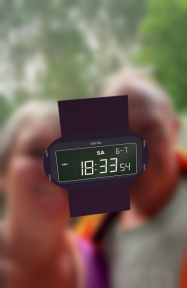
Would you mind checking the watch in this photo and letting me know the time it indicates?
18:33:54
